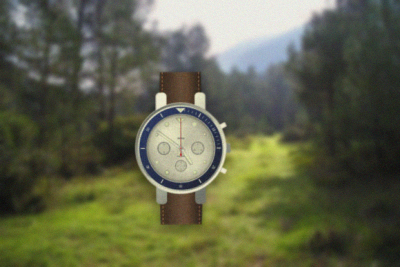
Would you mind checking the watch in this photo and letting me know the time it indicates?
4:51
